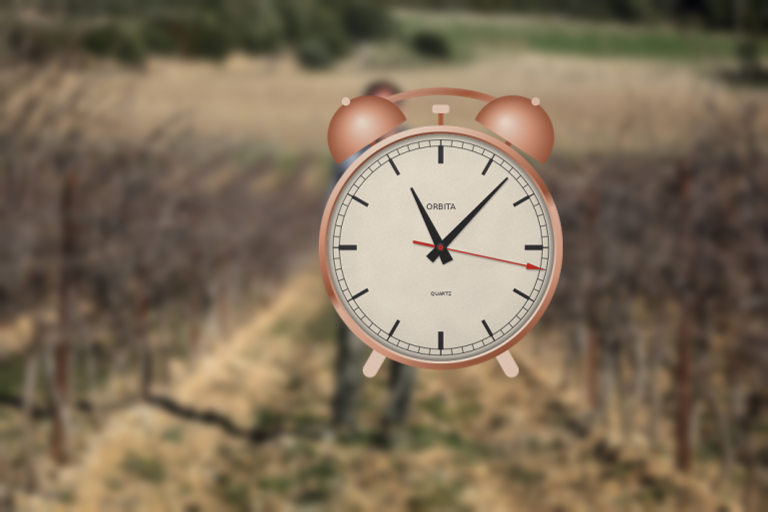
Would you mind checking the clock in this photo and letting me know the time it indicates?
11:07:17
